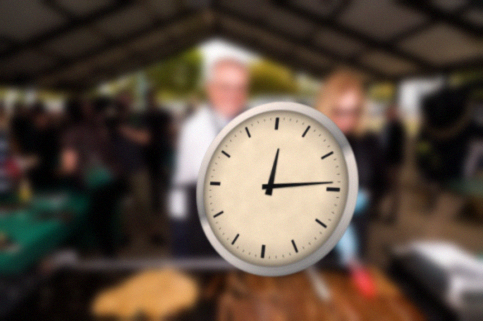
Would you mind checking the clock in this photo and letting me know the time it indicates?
12:14
